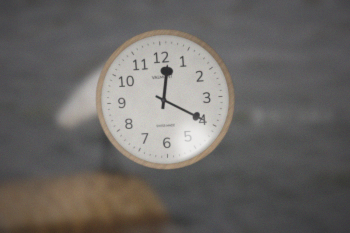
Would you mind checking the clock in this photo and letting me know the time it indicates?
12:20
